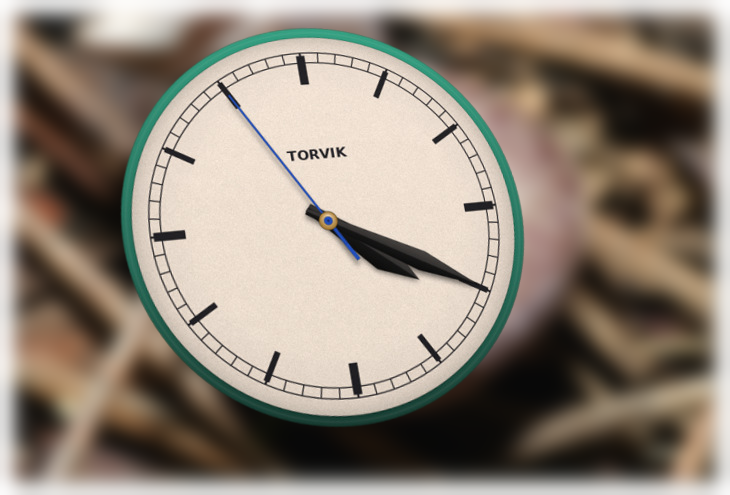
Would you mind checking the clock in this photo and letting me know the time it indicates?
4:19:55
